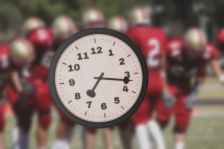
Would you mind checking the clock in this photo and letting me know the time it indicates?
7:17
